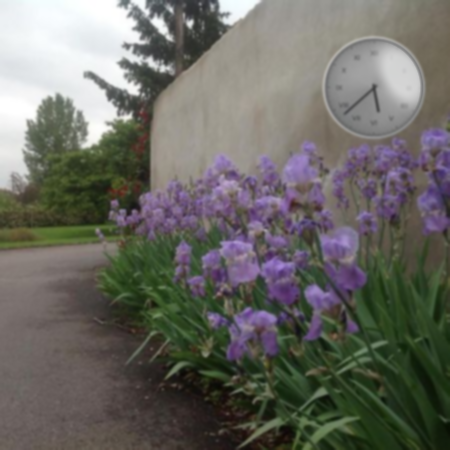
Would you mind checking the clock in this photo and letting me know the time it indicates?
5:38
